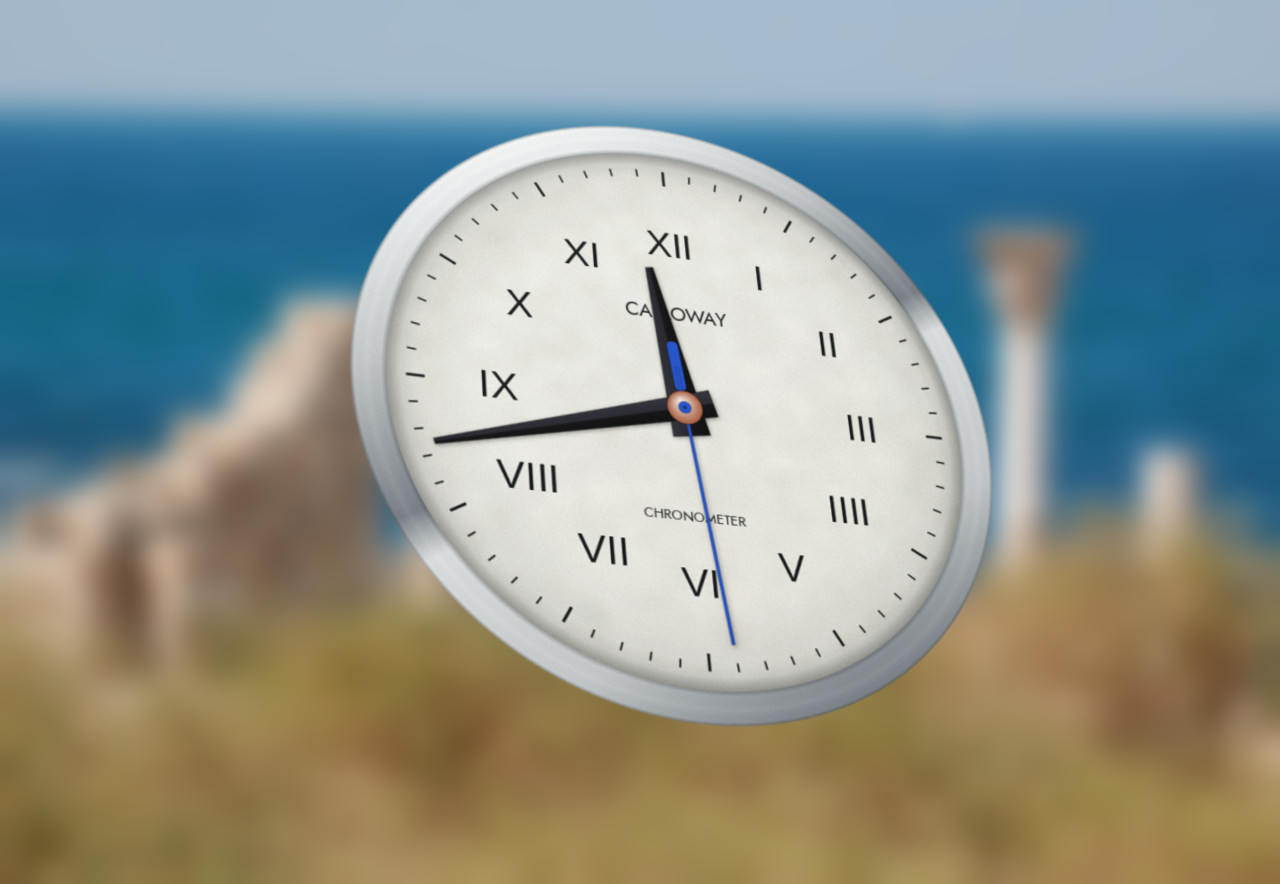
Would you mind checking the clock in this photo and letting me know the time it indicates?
11:42:29
